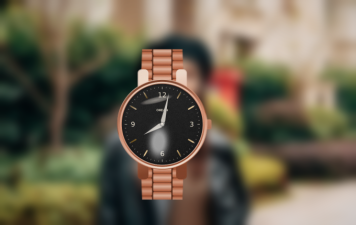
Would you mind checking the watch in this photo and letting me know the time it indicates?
8:02
